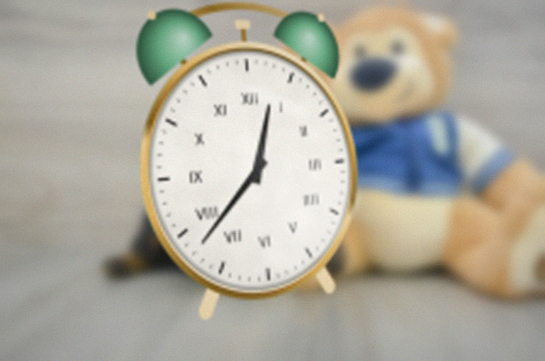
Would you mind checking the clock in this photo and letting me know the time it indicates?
12:38
